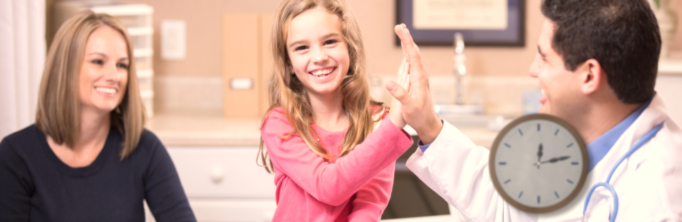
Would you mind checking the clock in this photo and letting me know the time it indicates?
12:13
